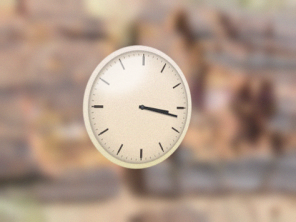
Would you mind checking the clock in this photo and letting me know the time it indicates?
3:17
